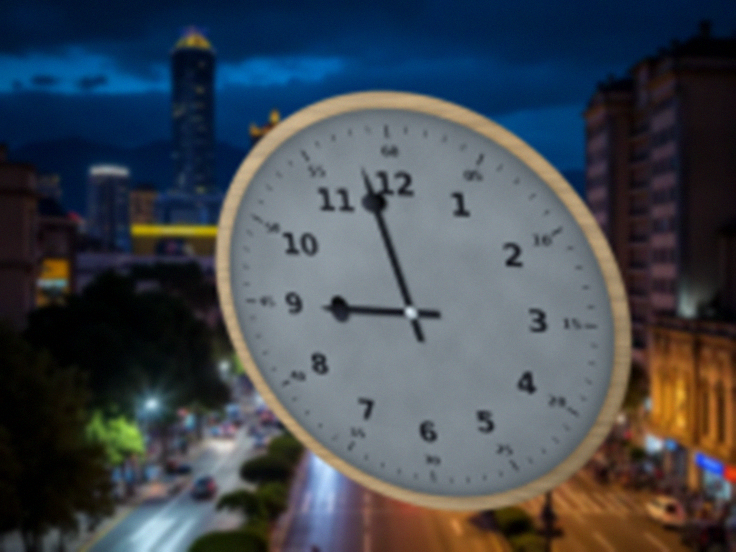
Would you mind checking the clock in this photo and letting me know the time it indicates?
8:58
